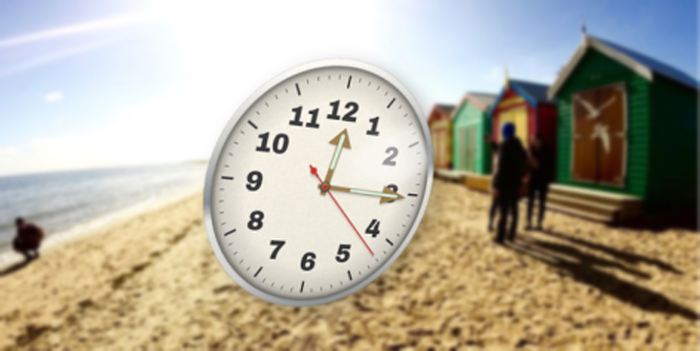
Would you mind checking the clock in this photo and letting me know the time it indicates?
12:15:22
